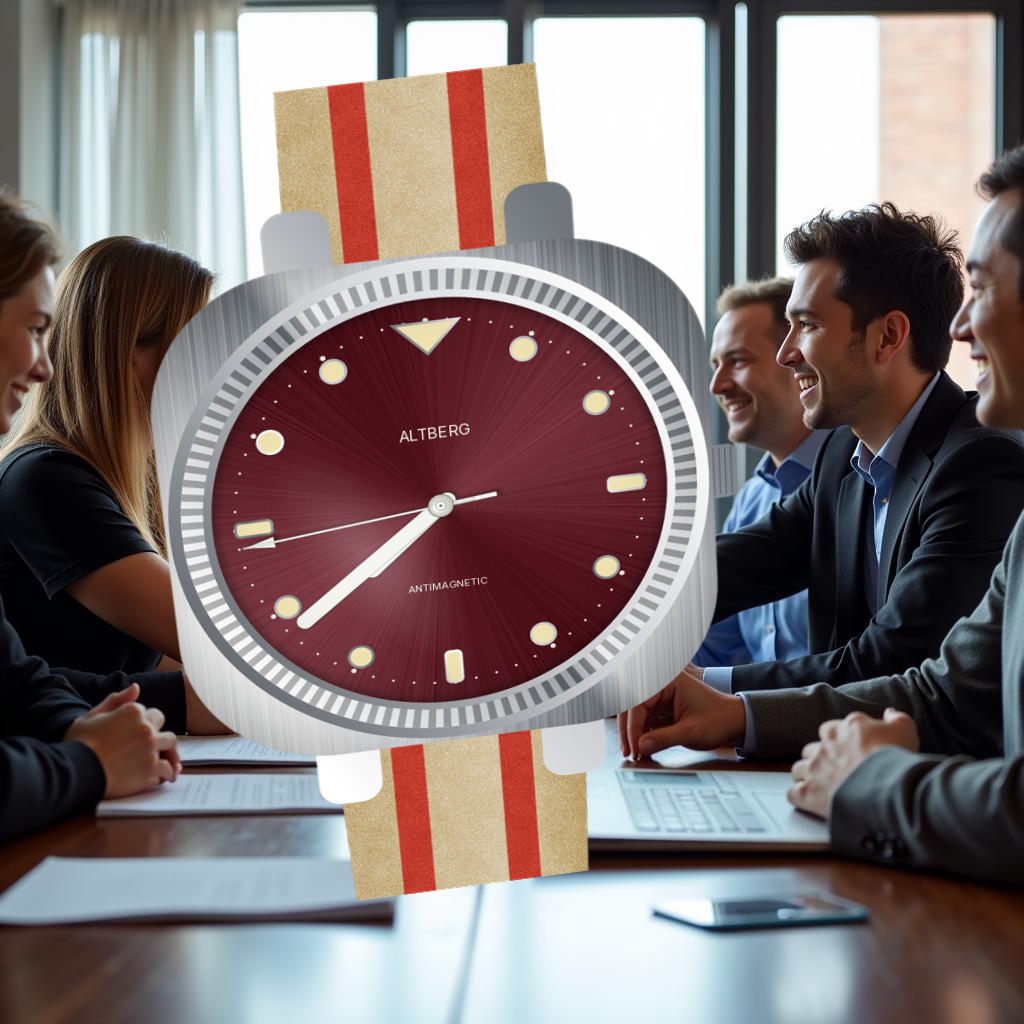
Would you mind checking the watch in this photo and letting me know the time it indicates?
7:38:44
